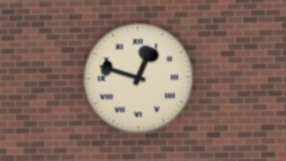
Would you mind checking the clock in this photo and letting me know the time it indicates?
12:48
